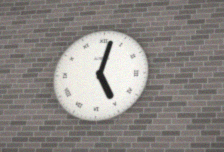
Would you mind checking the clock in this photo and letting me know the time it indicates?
5:02
